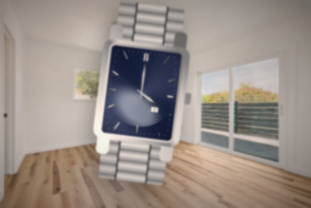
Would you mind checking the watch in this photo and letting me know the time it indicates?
4:00
